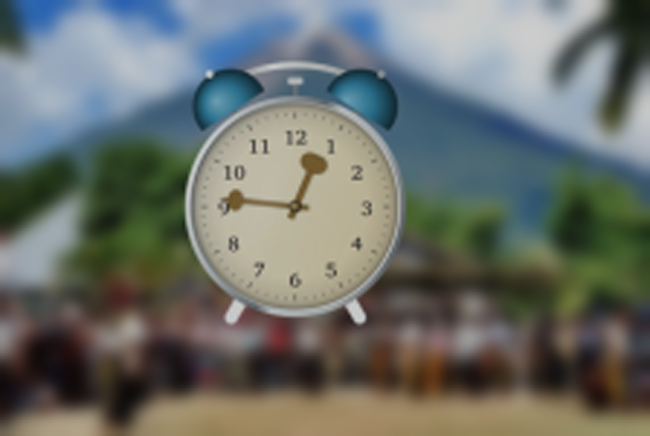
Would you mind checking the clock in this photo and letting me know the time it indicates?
12:46
